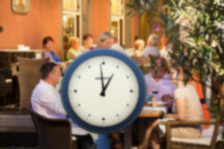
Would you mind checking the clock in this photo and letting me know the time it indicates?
12:59
